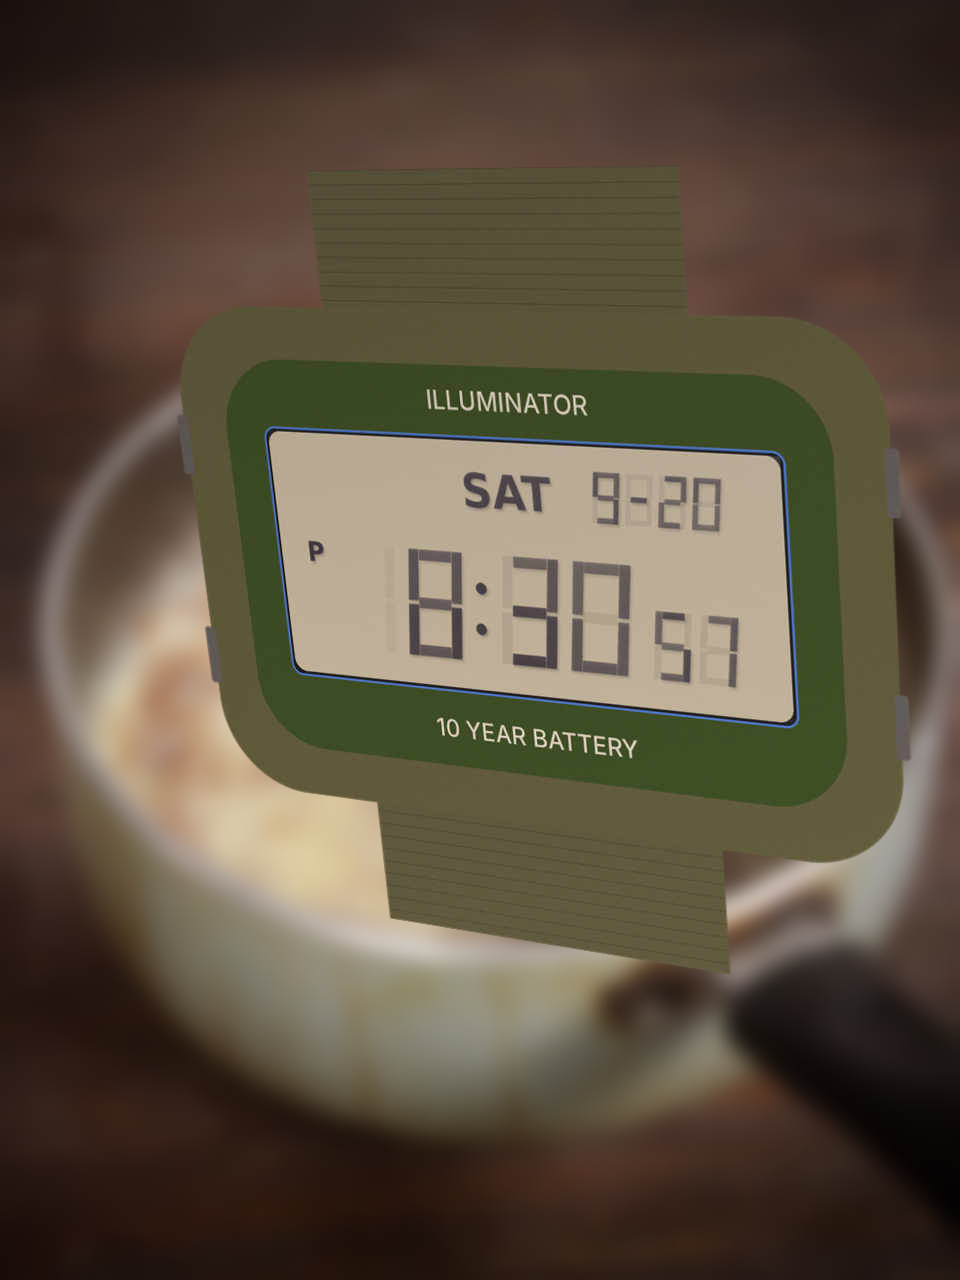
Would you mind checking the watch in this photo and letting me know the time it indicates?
8:30:57
